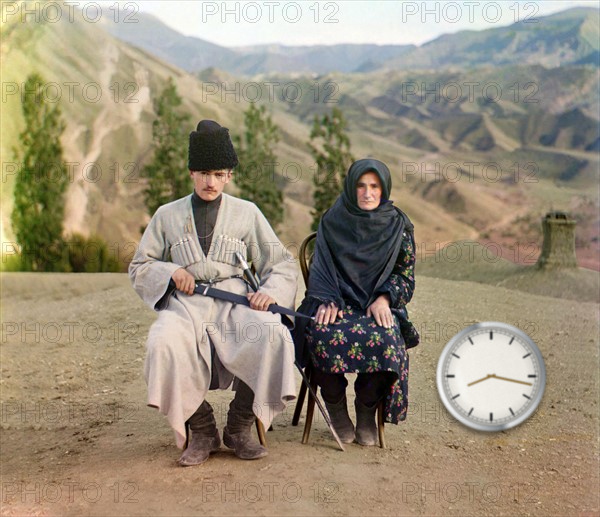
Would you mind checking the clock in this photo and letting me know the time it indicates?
8:17
